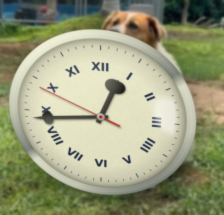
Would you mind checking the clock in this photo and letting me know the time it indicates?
12:43:49
